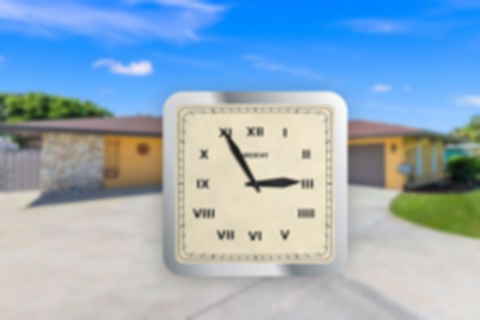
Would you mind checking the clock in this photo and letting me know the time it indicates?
2:55
